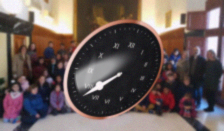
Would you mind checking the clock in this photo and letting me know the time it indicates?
7:38
